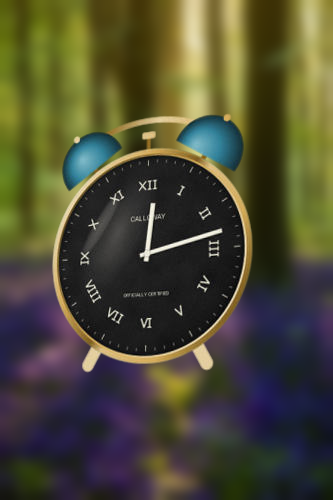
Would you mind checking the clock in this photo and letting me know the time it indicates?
12:13
